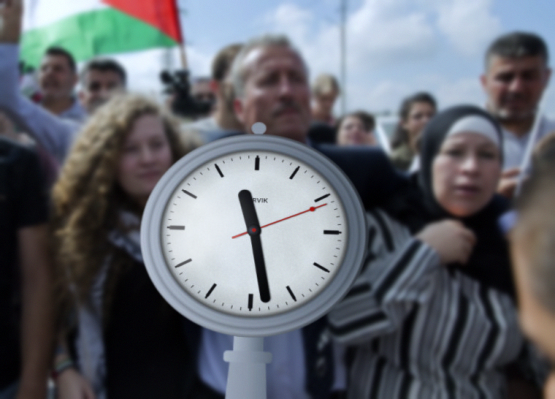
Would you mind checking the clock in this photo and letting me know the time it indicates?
11:28:11
